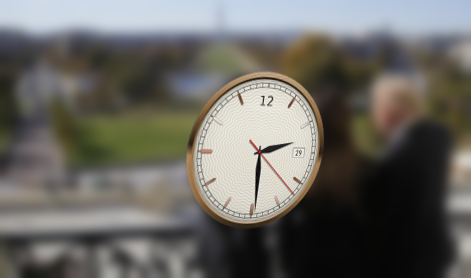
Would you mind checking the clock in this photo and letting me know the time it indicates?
2:29:22
